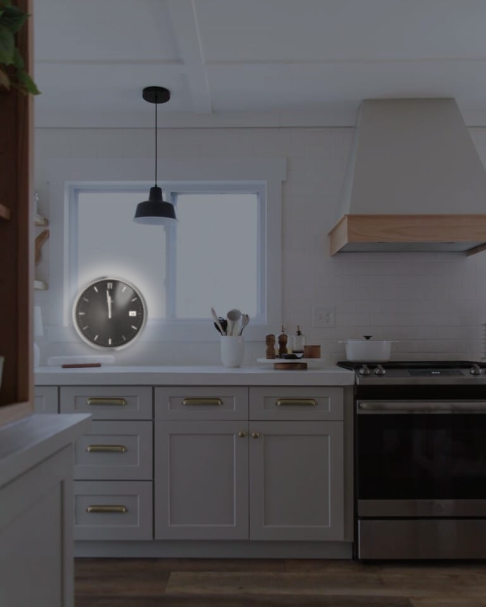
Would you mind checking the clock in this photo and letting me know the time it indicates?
11:59
